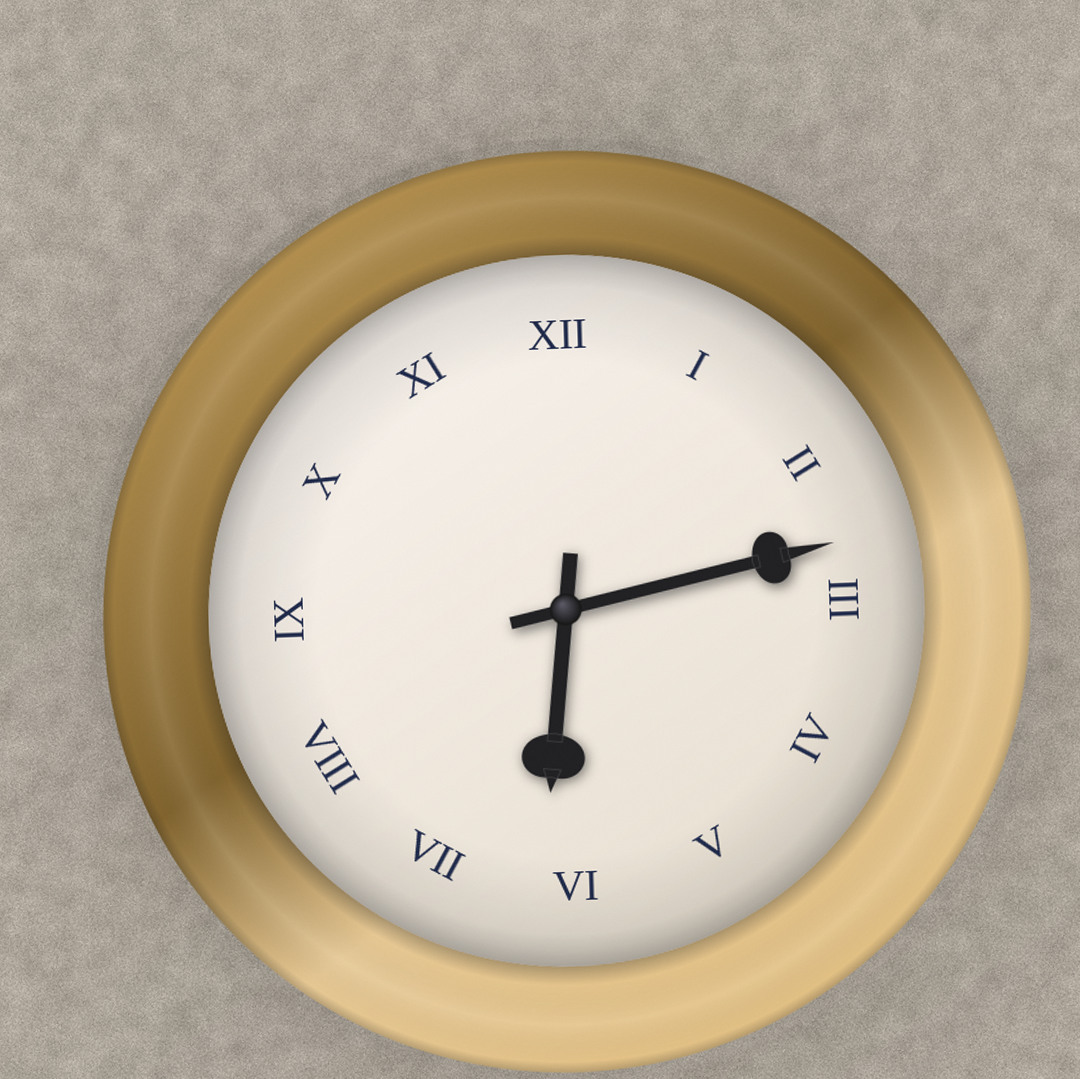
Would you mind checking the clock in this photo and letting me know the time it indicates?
6:13
